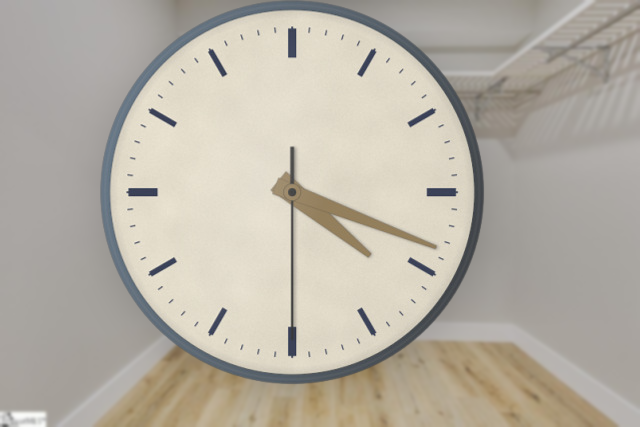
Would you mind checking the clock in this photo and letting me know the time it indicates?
4:18:30
